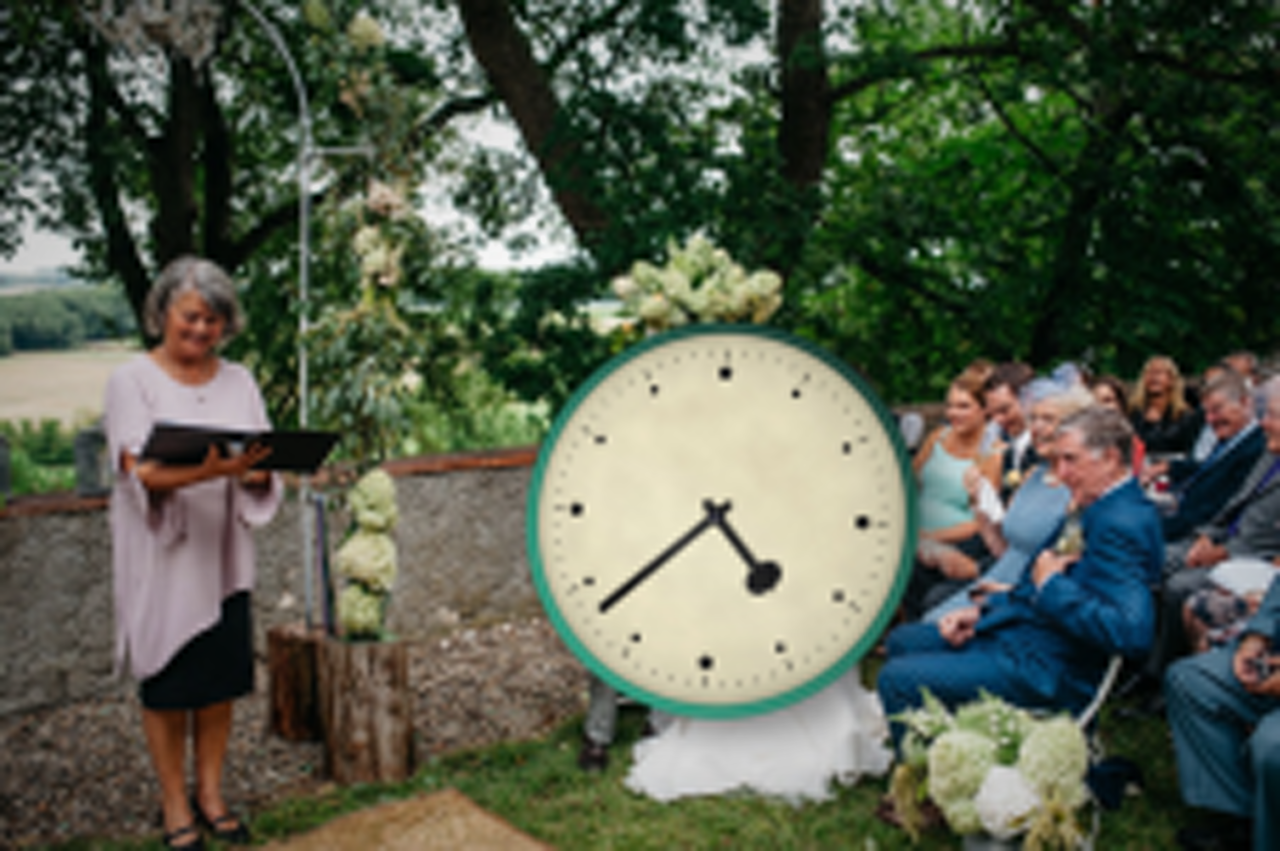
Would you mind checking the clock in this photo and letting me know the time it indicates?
4:38
